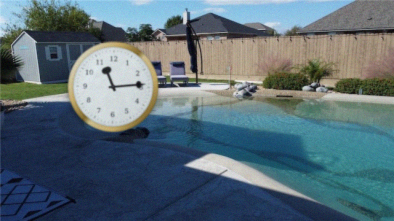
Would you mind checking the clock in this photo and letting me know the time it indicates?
11:14
